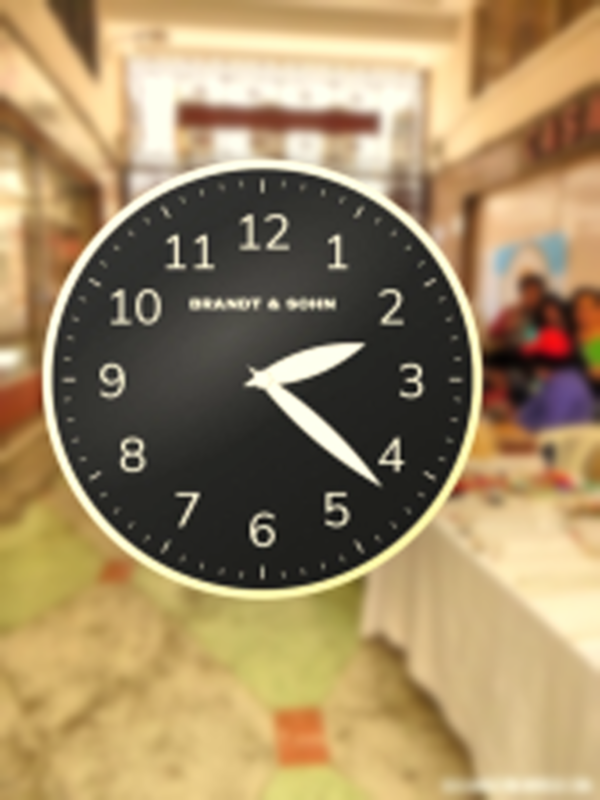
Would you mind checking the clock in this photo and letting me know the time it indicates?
2:22
